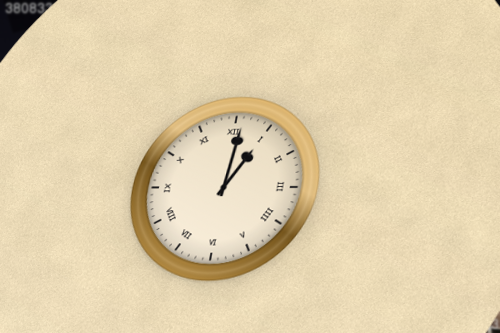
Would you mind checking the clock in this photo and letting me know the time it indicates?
1:01
